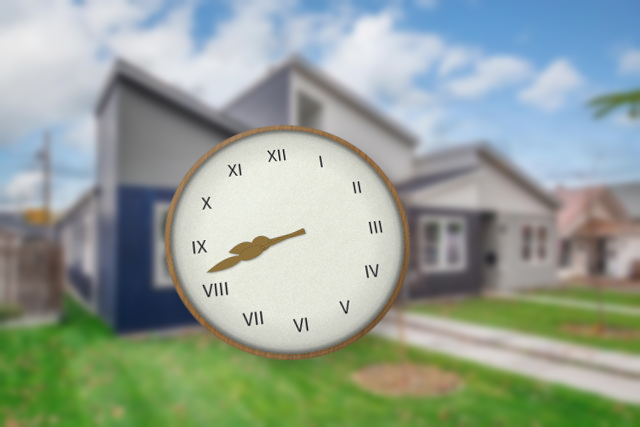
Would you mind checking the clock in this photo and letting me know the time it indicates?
8:42
